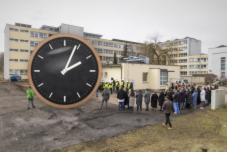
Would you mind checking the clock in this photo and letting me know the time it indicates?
2:04
